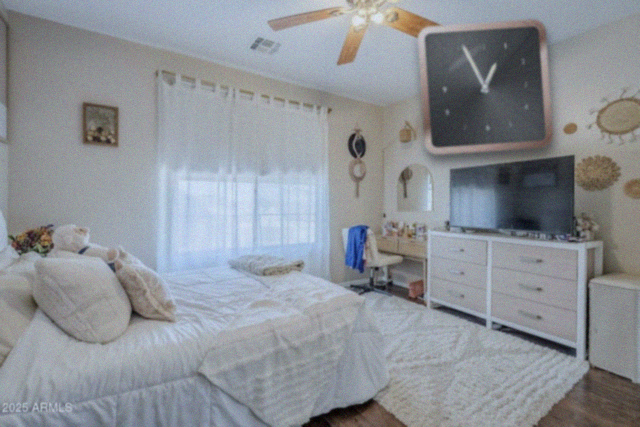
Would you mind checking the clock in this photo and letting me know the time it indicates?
12:56
